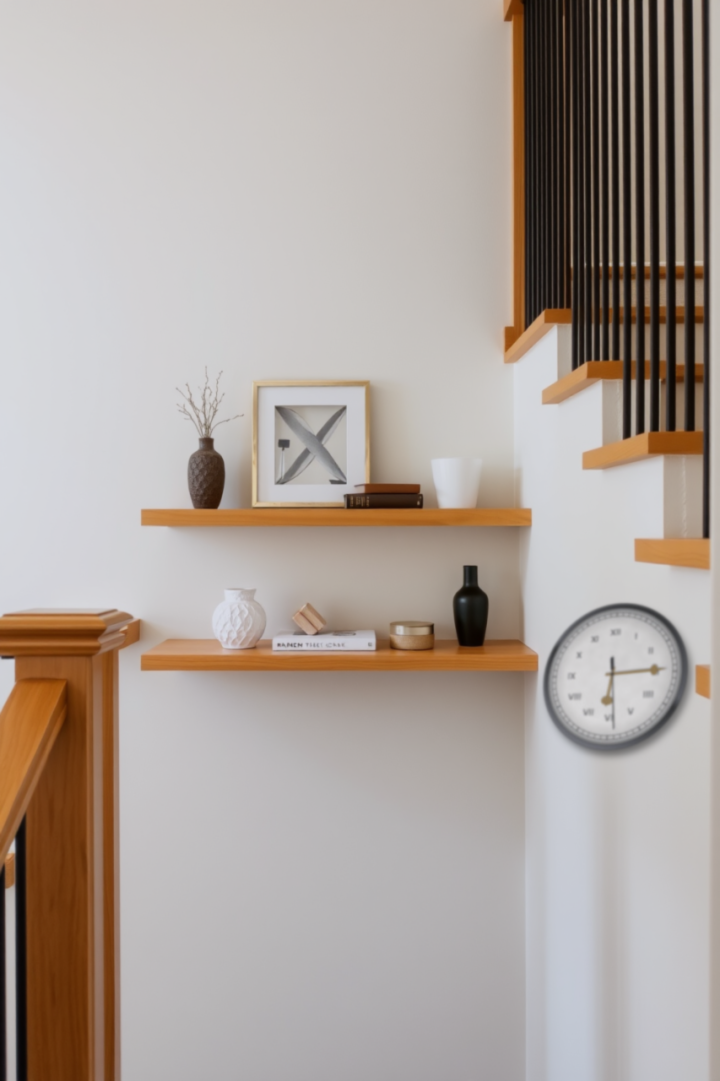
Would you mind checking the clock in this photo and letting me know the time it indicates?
6:14:29
